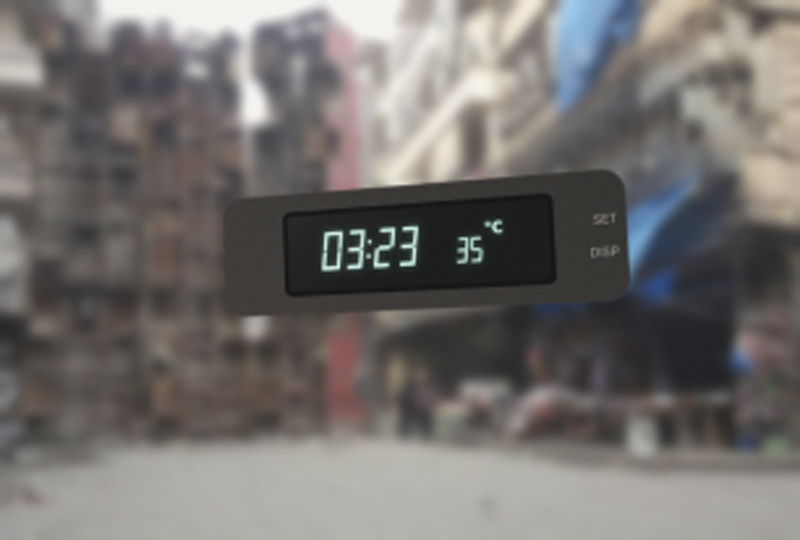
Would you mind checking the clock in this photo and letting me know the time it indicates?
3:23
